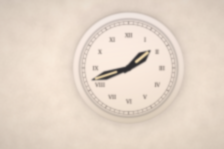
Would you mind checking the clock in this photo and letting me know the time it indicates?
1:42
